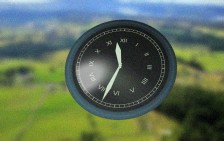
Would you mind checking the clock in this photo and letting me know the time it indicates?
11:33
